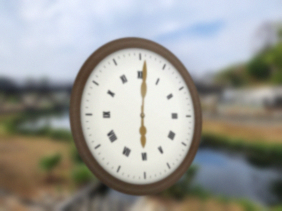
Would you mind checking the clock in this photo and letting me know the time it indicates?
6:01
